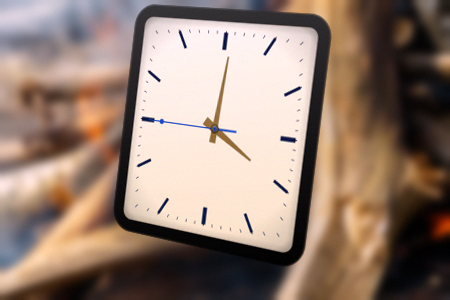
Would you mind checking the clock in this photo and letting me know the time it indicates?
4:00:45
